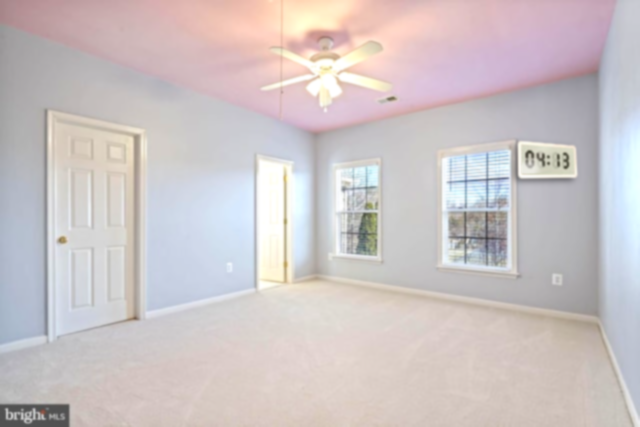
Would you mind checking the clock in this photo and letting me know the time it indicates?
4:13
